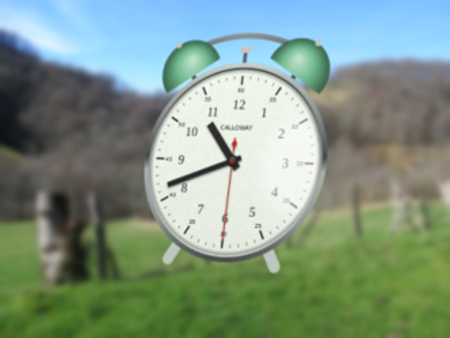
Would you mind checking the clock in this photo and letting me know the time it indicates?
10:41:30
